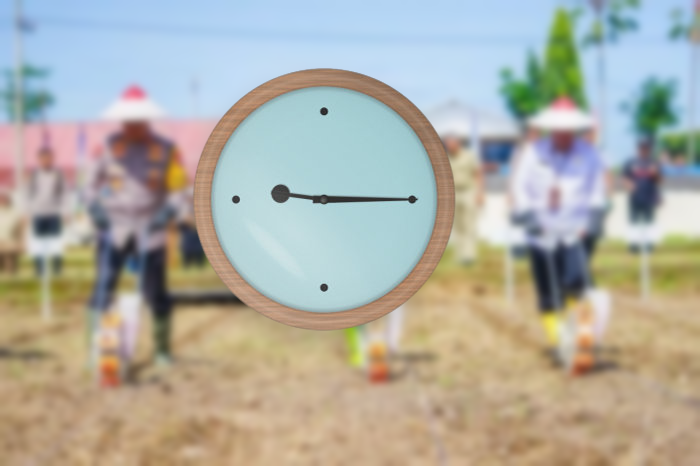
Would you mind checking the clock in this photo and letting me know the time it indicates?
9:15
